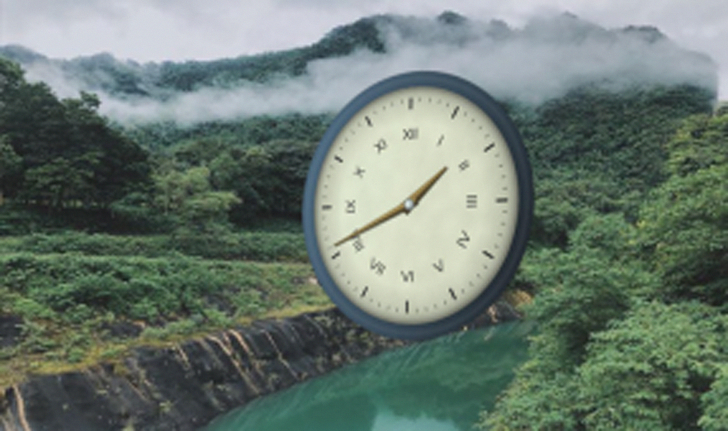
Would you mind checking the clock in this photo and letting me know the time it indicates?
1:41
